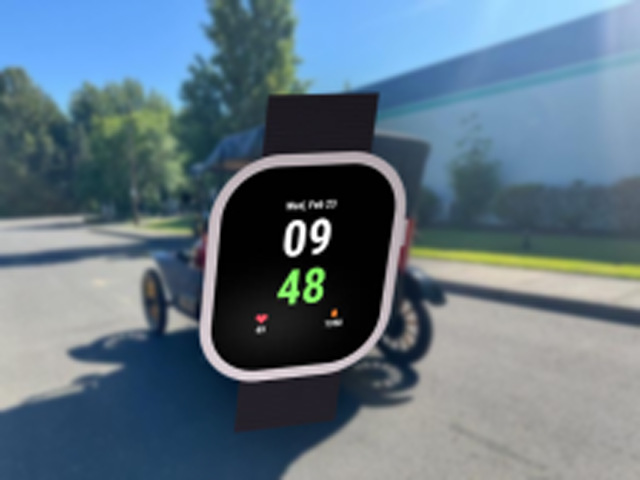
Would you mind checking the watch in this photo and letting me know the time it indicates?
9:48
